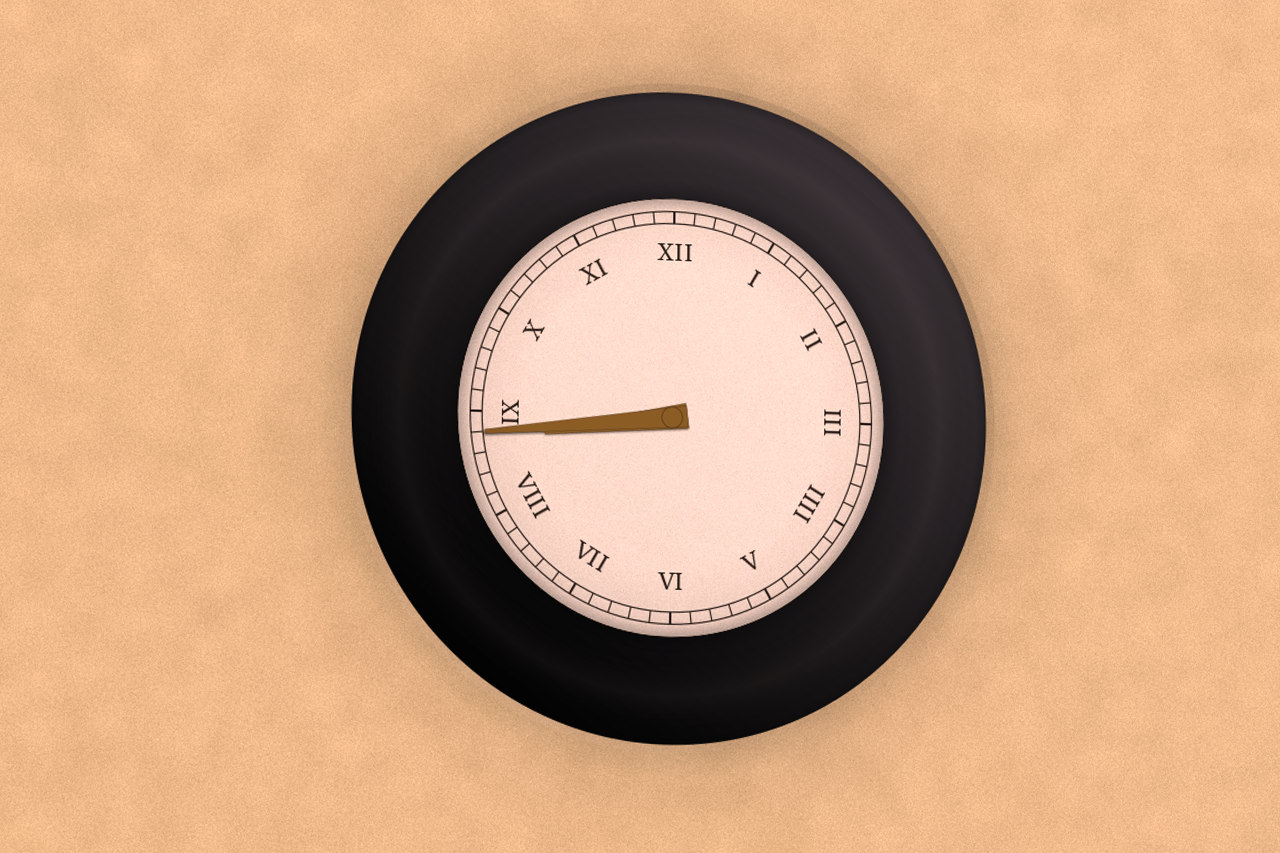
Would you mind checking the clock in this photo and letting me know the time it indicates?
8:44
